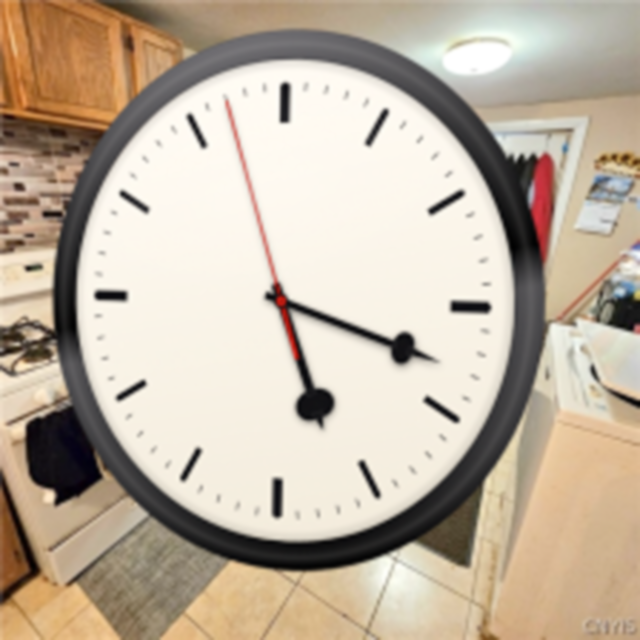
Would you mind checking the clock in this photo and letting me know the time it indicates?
5:17:57
